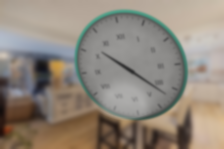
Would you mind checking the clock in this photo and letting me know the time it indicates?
10:22
